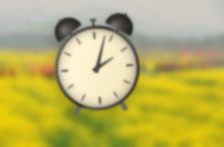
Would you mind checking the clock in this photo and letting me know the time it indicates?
2:03
